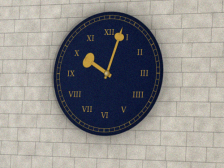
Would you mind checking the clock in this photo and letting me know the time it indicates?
10:03
